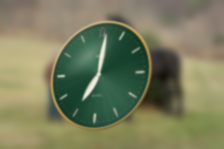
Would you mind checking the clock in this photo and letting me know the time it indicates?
7:01
